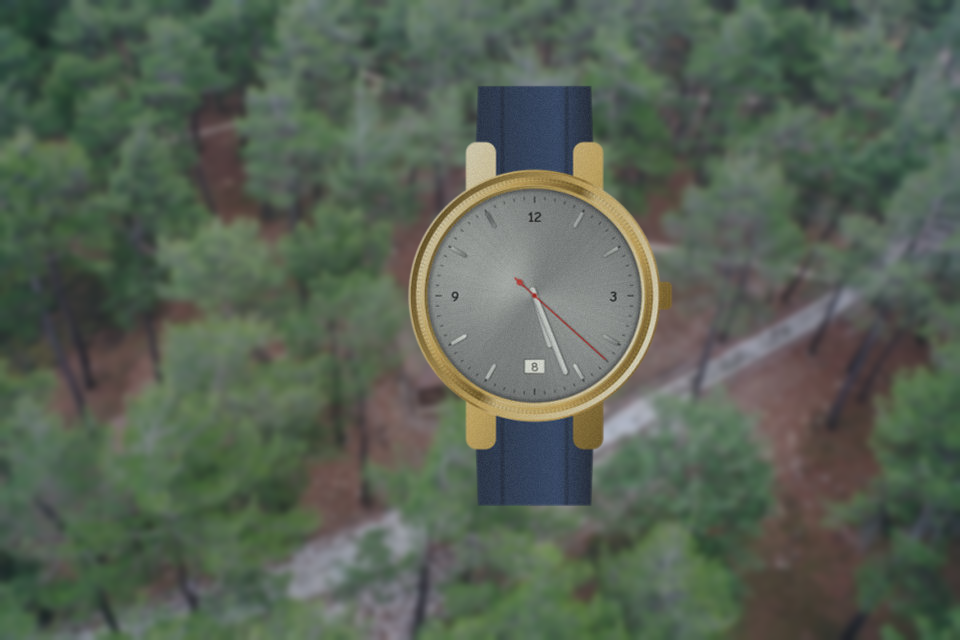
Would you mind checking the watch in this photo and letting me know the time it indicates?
5:26:22
